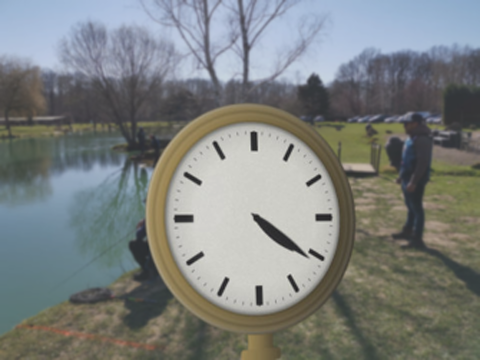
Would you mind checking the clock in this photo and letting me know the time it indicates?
4:21
